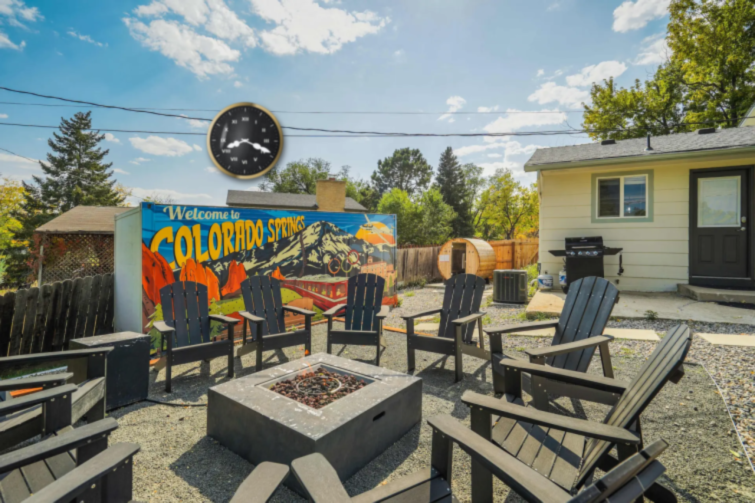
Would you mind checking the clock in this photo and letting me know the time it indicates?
8:19
